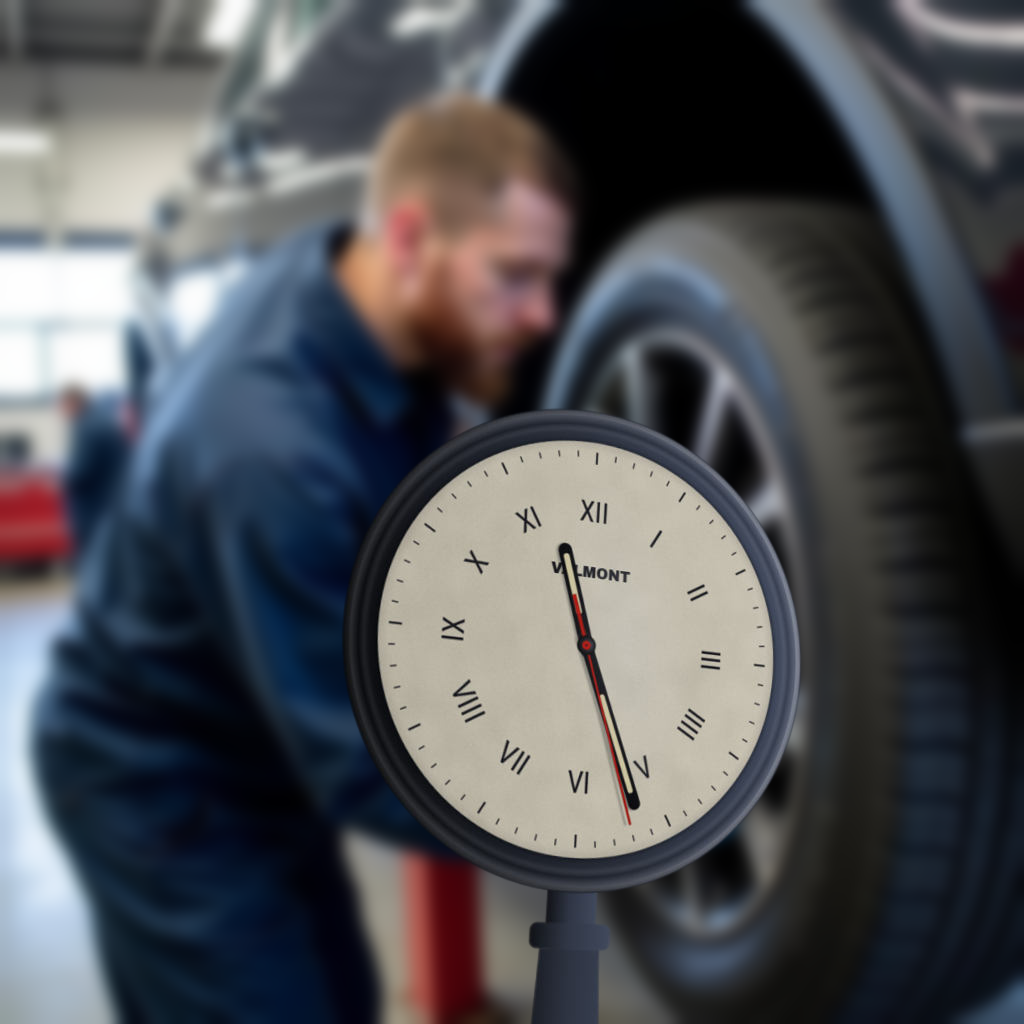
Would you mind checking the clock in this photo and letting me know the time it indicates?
11:26:27
